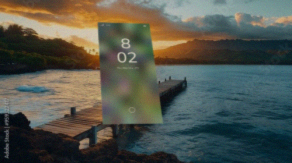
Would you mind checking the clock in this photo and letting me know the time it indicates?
8:02
